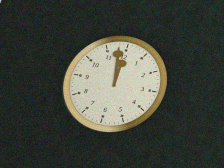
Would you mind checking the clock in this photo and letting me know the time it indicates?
11:58
